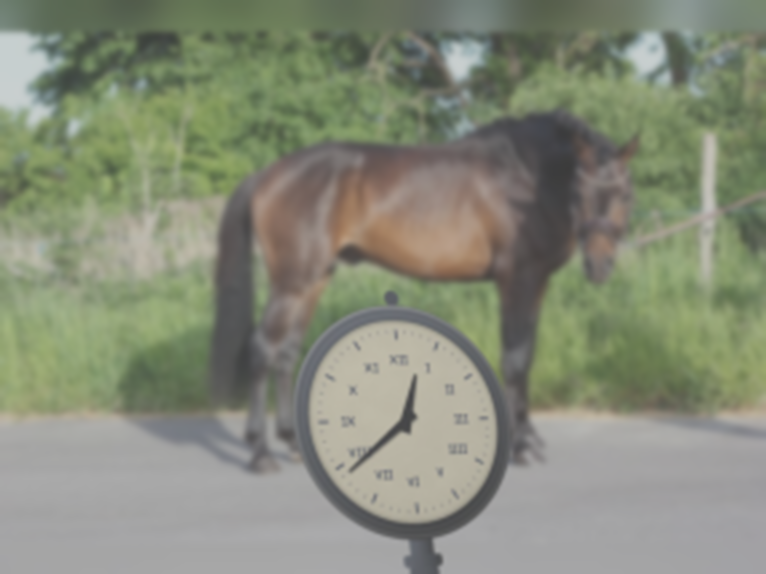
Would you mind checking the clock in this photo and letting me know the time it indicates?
12:39
